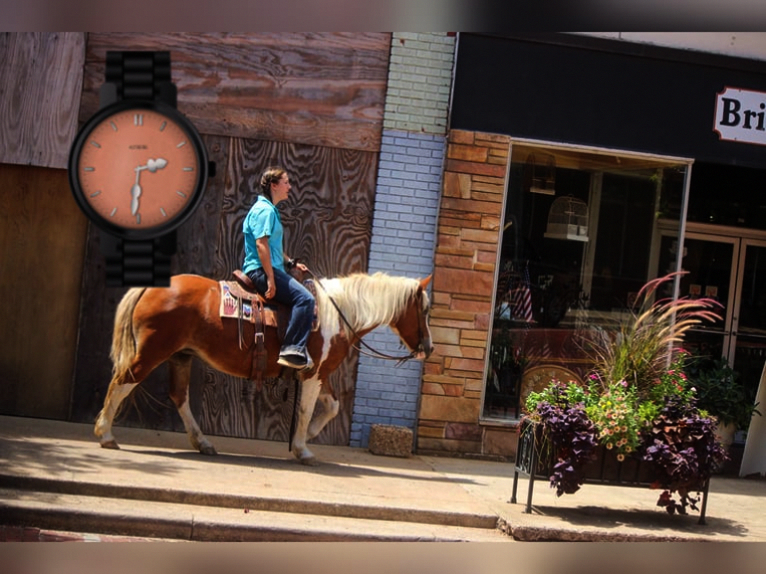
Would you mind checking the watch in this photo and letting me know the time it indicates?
2:31
